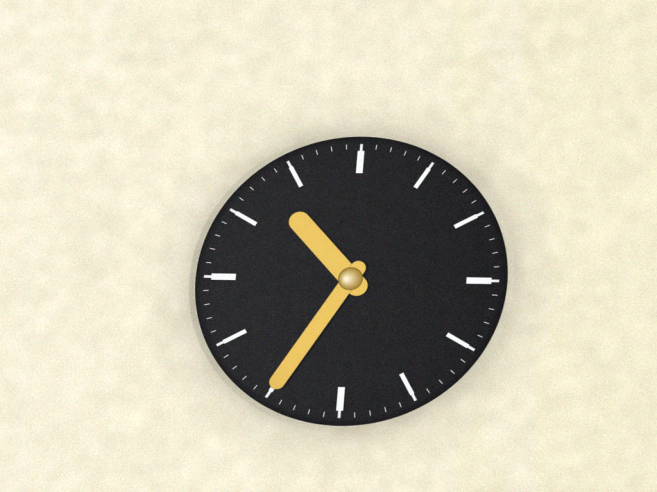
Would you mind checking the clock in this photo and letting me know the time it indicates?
10:35
